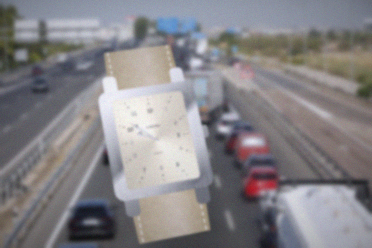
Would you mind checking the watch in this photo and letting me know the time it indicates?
9:52
